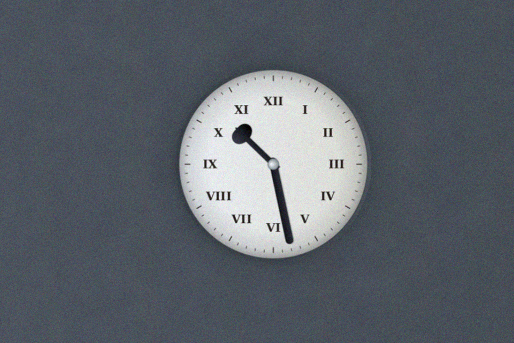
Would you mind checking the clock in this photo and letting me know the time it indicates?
10:28
